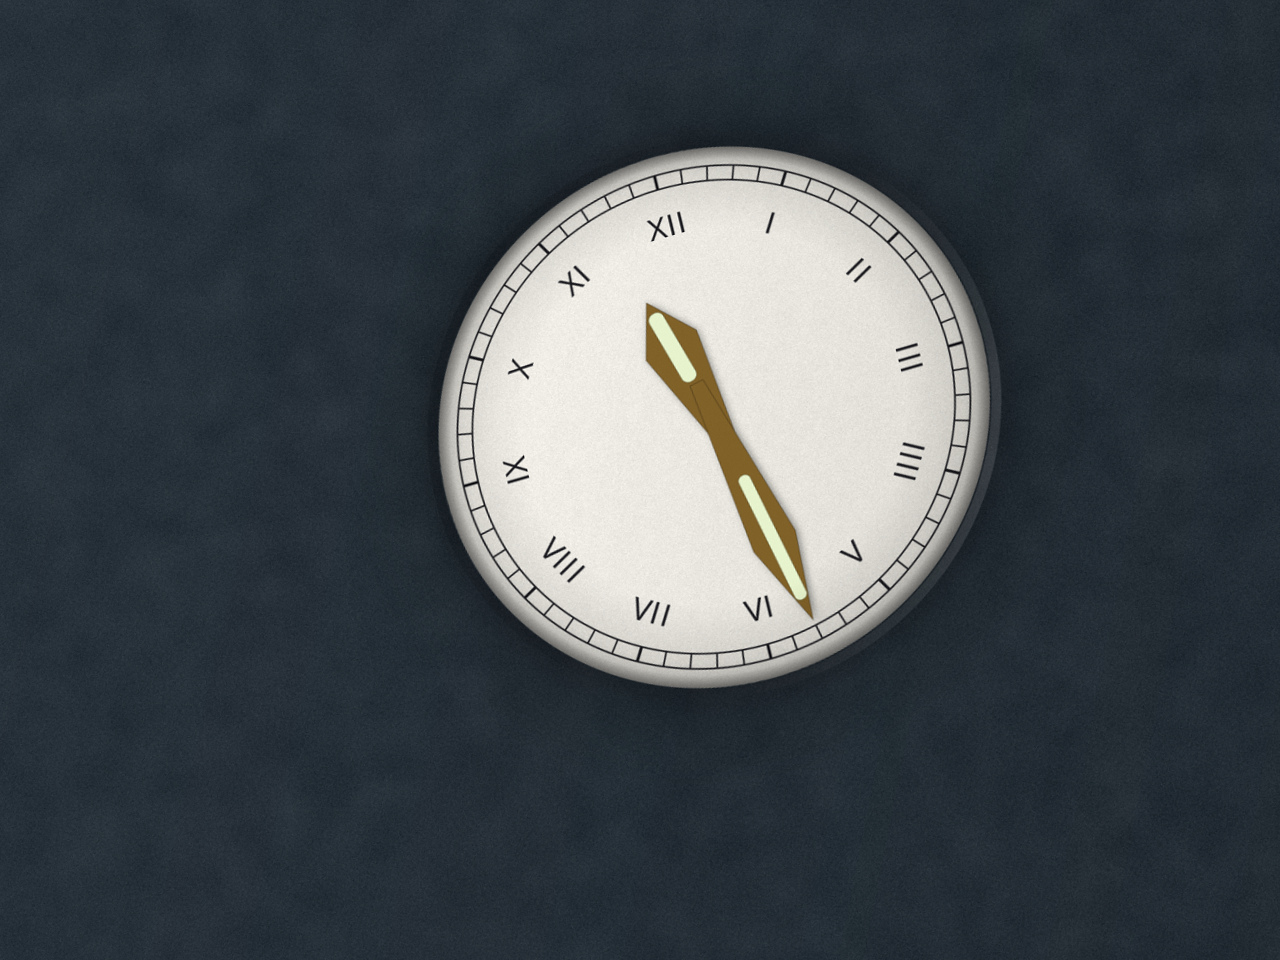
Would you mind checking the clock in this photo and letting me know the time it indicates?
11:28
